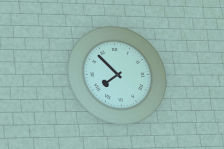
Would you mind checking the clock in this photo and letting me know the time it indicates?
7:53
